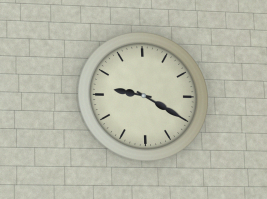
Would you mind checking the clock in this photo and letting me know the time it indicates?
9:20
